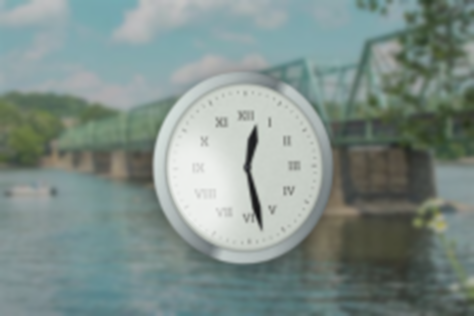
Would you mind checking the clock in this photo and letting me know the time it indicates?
12:28
